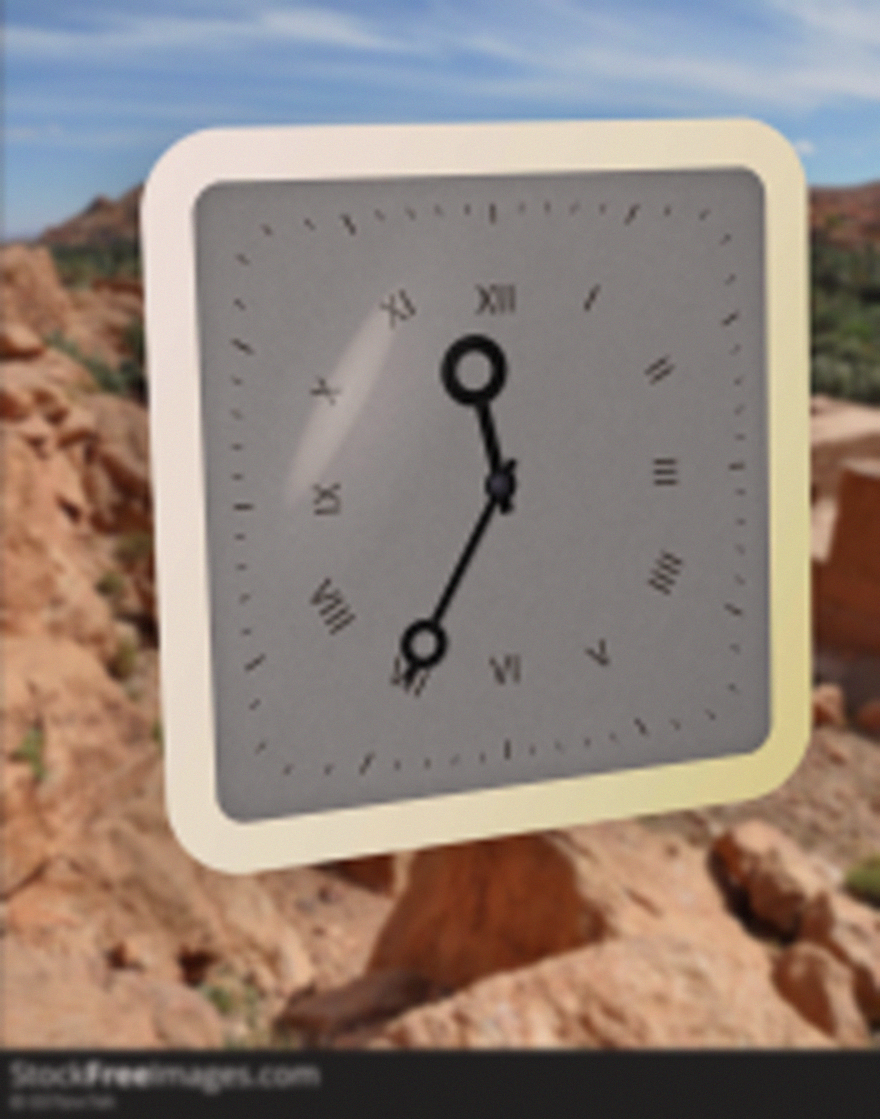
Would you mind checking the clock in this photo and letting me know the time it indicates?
11:35
